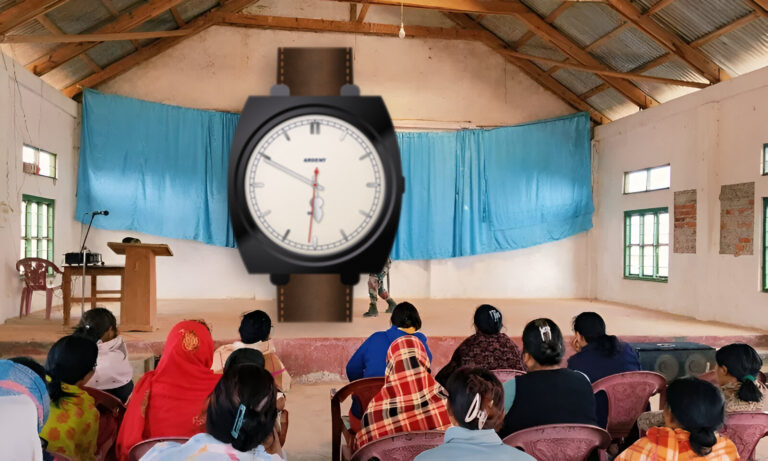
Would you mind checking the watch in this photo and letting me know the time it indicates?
5:49:31
